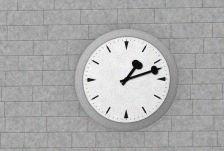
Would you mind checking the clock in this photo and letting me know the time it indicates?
1:12
